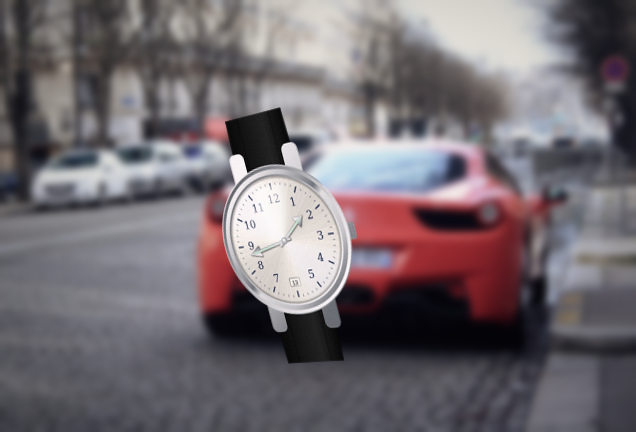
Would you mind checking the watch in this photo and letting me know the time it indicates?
1:43
